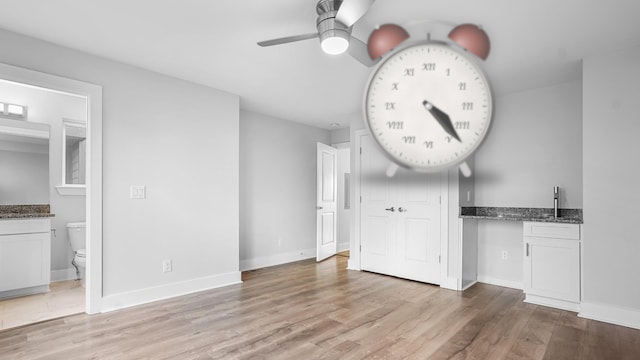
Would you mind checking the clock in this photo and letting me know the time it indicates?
4:23
